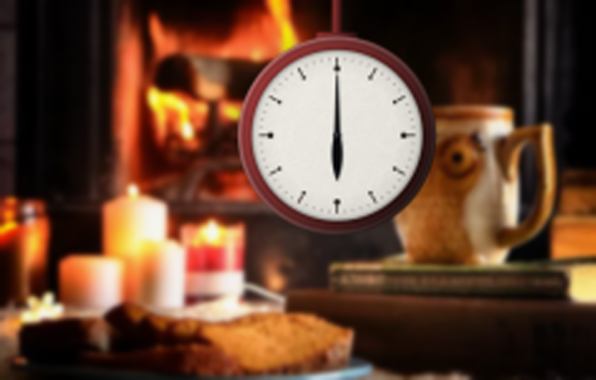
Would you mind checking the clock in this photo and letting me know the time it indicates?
6:00
